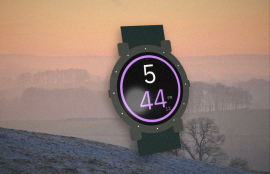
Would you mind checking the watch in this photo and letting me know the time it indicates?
5:44
